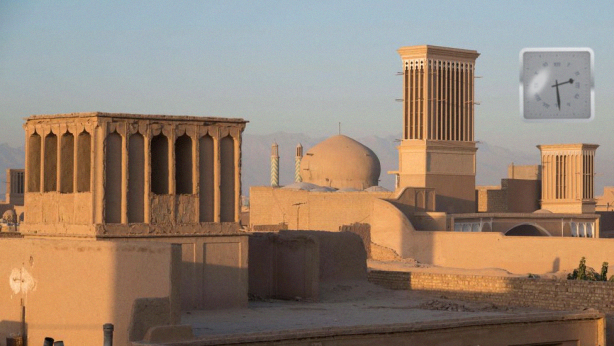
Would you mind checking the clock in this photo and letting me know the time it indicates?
2:29
